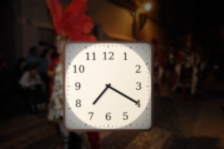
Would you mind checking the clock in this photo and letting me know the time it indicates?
7:20
